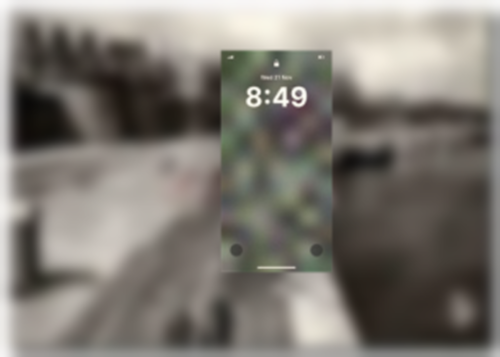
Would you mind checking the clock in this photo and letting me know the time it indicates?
8:49
